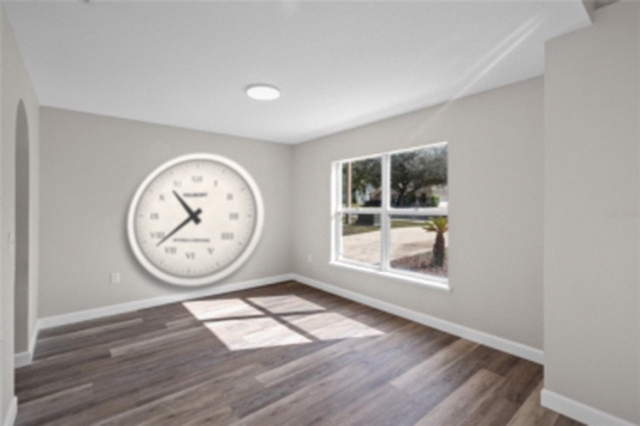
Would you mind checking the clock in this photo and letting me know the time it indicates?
10:38
